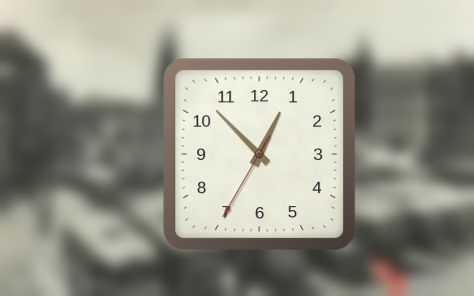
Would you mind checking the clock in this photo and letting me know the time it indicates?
12:52:35
